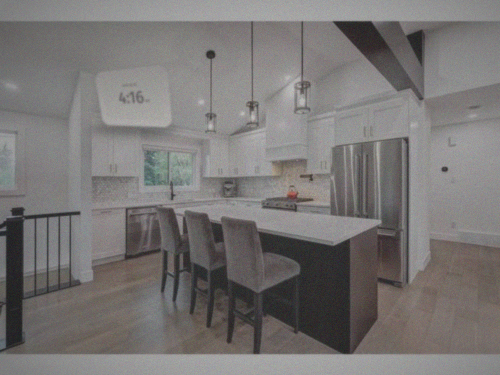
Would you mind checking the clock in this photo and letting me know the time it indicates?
4:16
